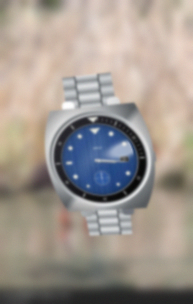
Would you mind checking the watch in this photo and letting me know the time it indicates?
3:16
